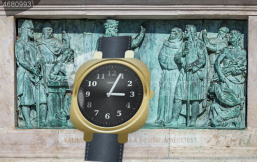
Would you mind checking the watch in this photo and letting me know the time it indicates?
3:04
